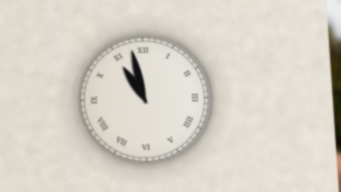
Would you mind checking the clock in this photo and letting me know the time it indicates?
10:58
